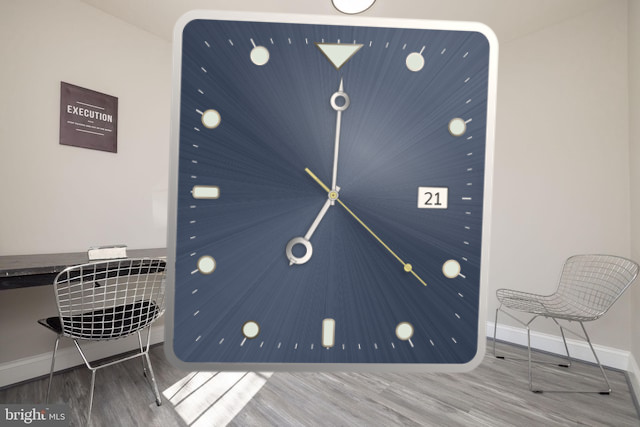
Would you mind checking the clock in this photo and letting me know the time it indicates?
7:00:22
